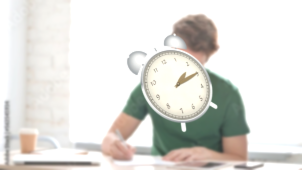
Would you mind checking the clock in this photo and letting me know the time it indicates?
2:15
